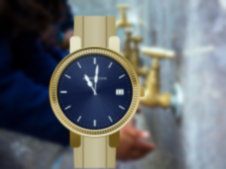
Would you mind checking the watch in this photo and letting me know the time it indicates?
11:01
